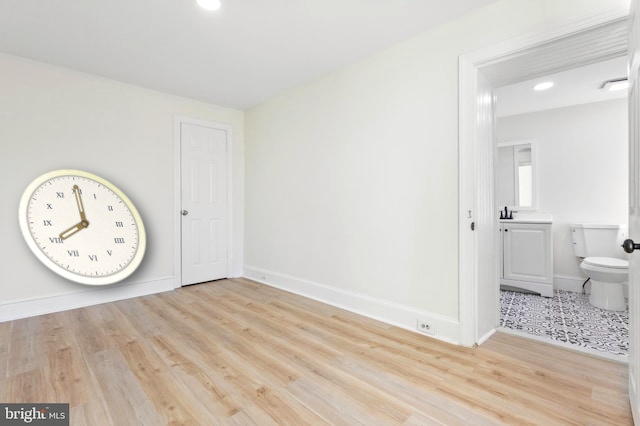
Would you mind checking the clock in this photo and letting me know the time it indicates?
8:00
